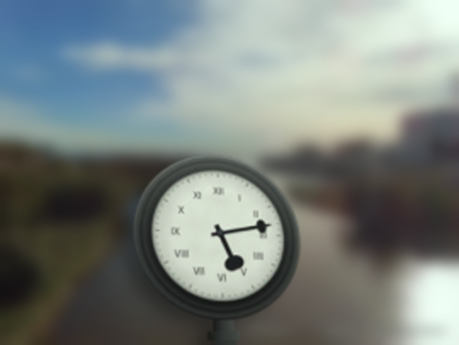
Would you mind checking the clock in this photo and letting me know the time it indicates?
5:13
